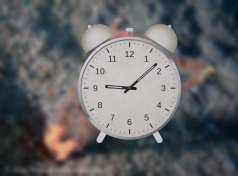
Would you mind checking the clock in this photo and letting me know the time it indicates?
9:08
